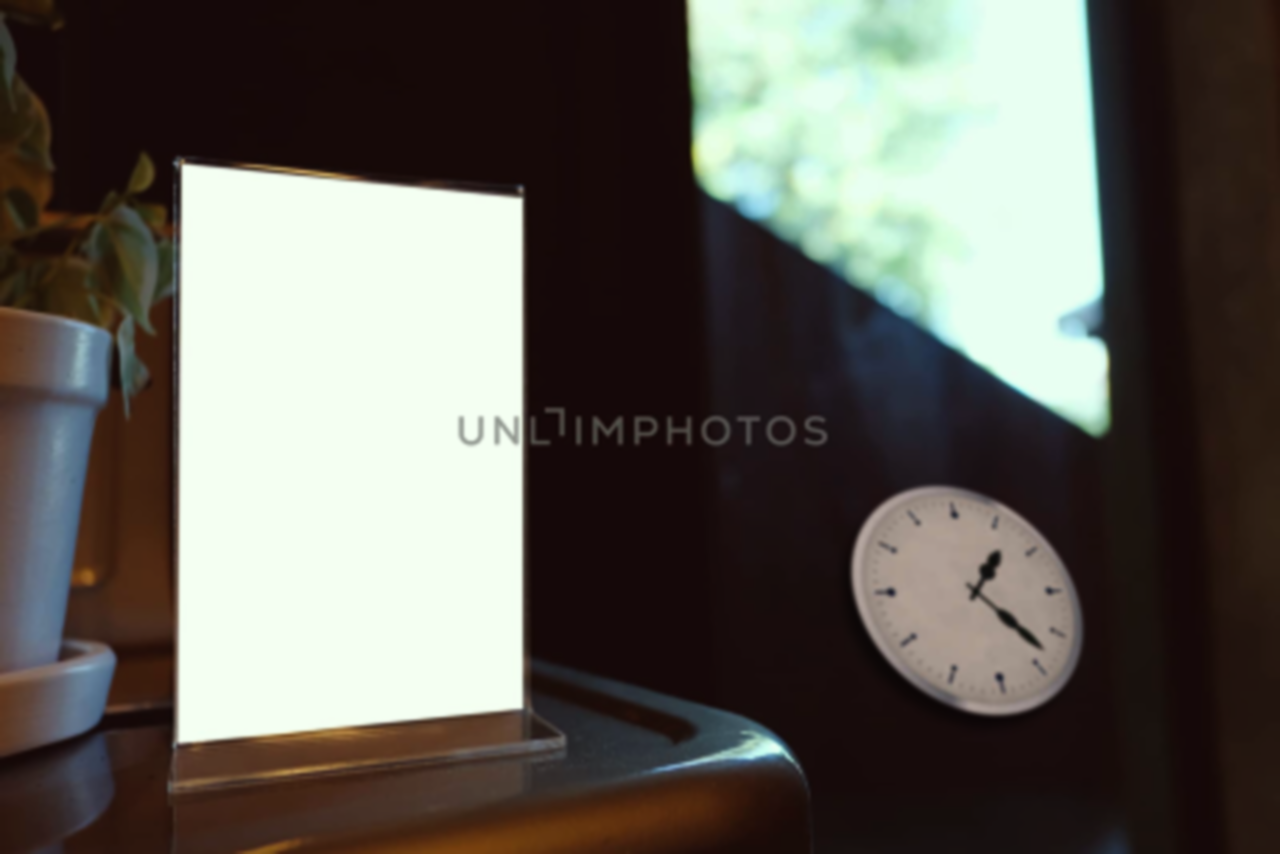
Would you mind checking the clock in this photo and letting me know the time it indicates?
1:23
